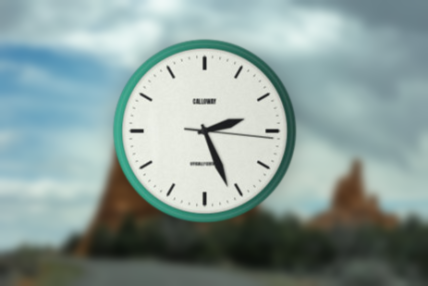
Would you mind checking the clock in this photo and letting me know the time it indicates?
2:26:16
